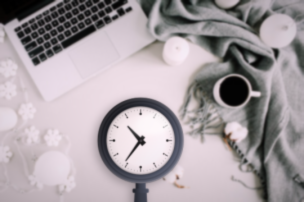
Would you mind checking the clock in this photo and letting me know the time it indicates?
10:36
